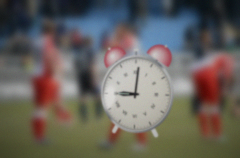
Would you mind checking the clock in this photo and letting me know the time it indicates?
9:01
